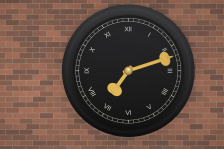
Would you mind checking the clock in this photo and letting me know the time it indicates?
7:12
